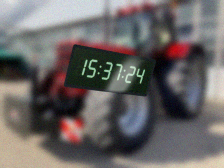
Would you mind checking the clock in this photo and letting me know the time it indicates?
15:37:24
